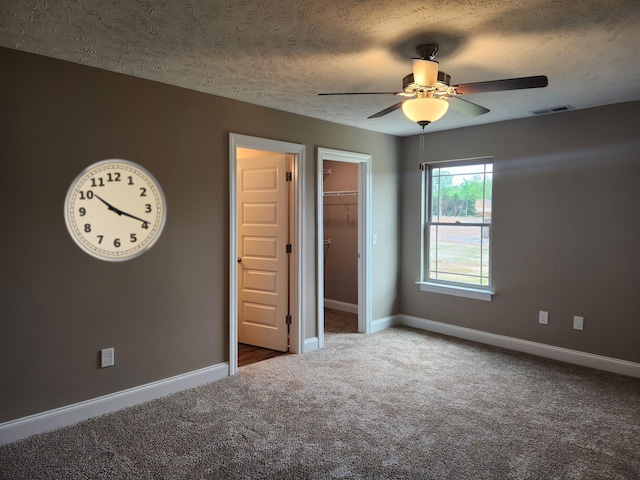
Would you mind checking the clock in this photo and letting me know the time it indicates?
10:19
